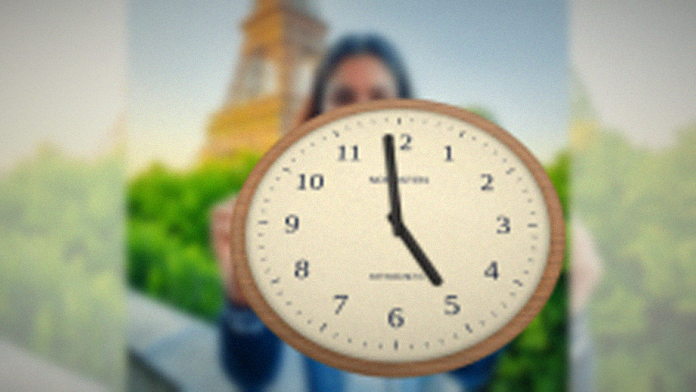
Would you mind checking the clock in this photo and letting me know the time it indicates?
4:59
